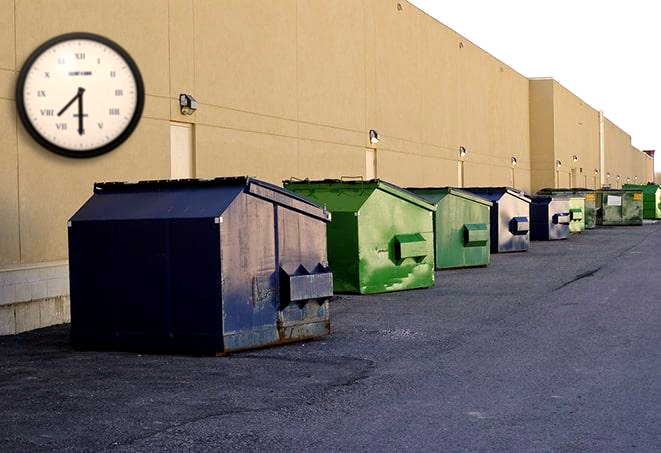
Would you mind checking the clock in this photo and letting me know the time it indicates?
7:30
